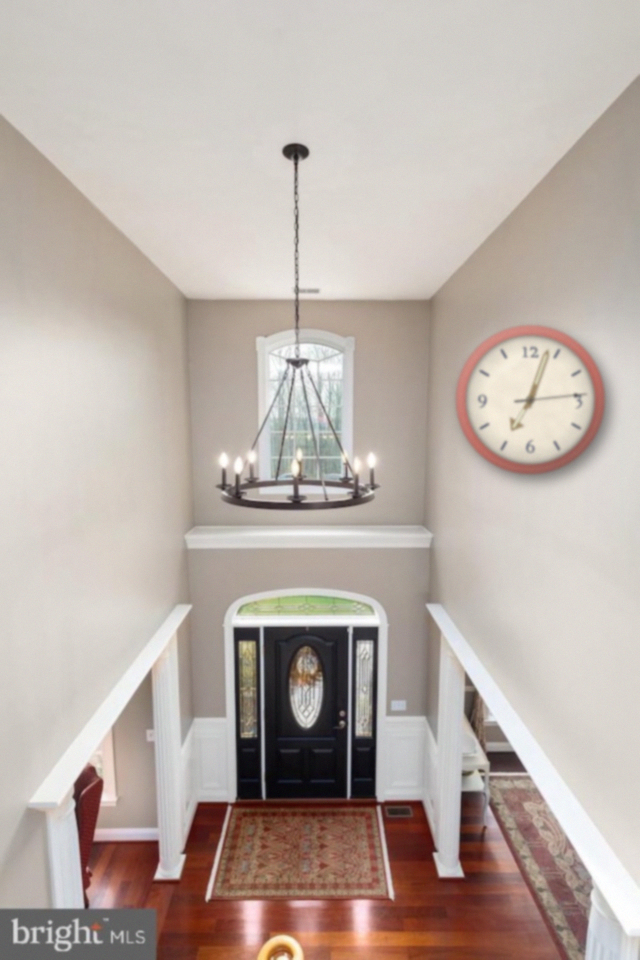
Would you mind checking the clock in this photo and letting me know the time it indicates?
7:03:14
